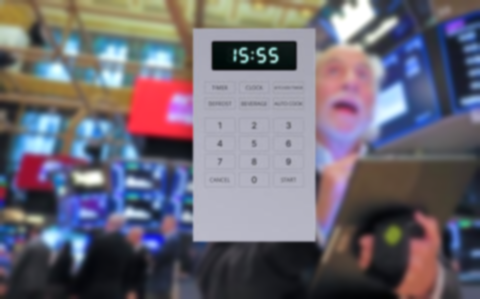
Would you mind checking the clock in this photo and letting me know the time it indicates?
15:55
